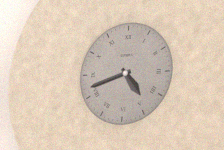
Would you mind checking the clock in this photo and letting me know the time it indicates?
4:42
